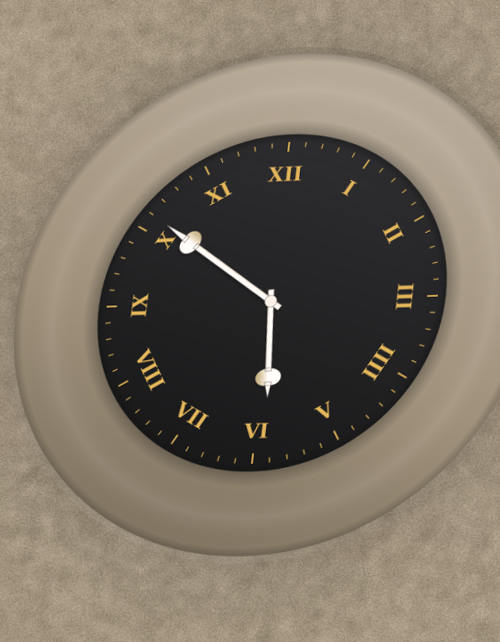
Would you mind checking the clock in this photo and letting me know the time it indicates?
5:51
